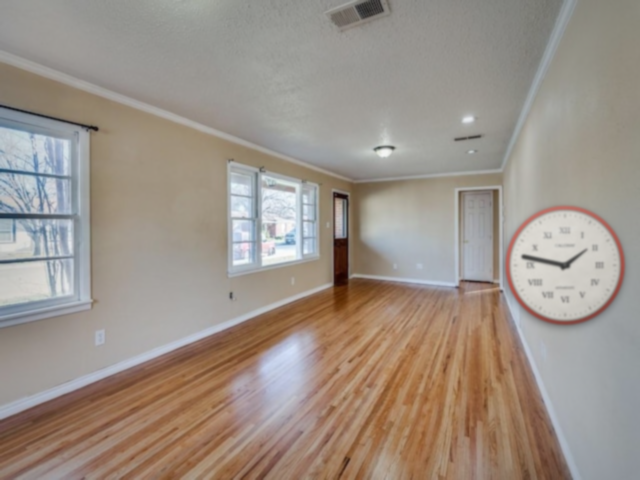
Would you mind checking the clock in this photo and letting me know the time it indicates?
1:47
